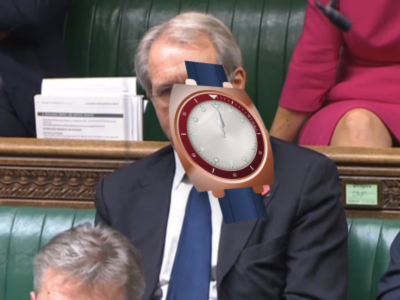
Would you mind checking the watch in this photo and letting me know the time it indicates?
12:00
